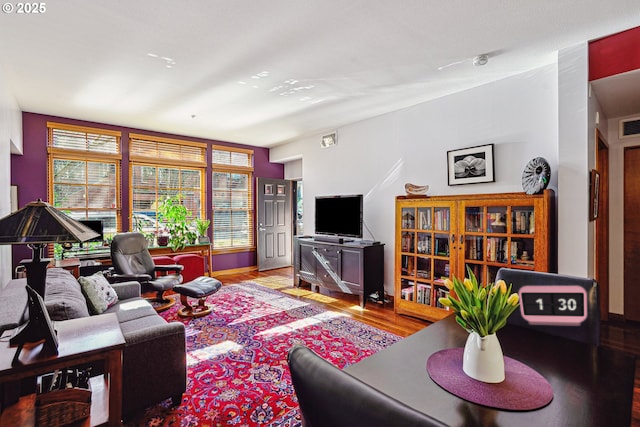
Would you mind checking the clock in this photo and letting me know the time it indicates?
1:30
